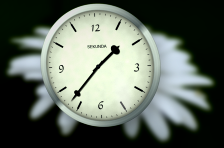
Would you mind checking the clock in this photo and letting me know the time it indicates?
1:37
